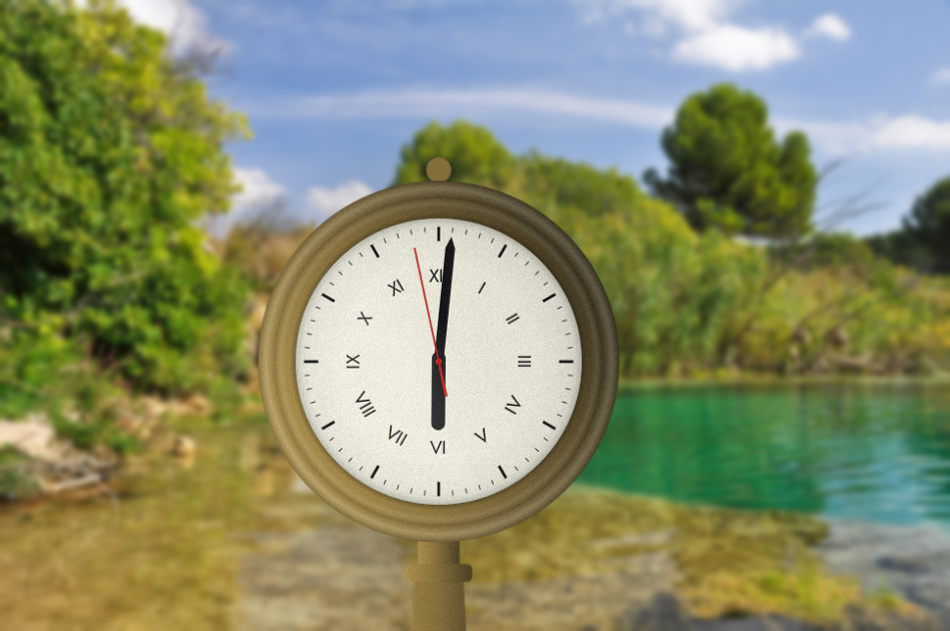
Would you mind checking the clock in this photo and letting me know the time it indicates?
6:00:58
